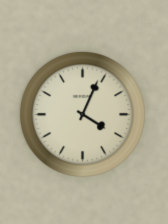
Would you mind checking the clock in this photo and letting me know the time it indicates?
4:04
